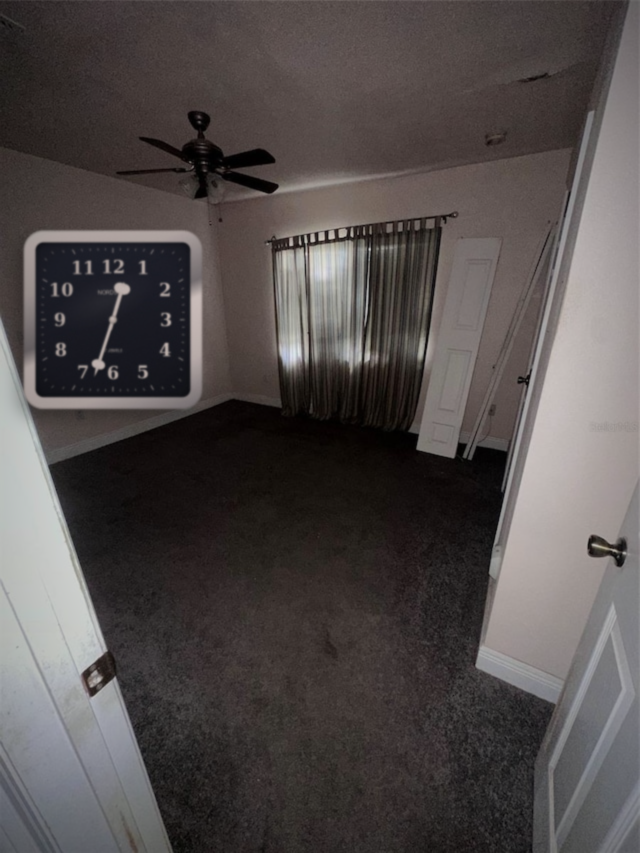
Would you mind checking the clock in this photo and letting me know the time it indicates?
12:33
